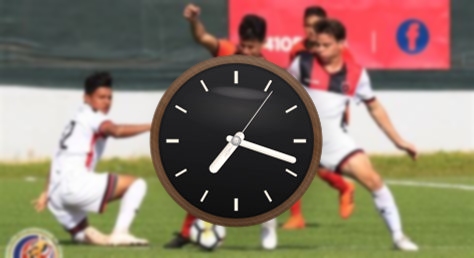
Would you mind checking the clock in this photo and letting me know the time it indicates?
7:18:06
